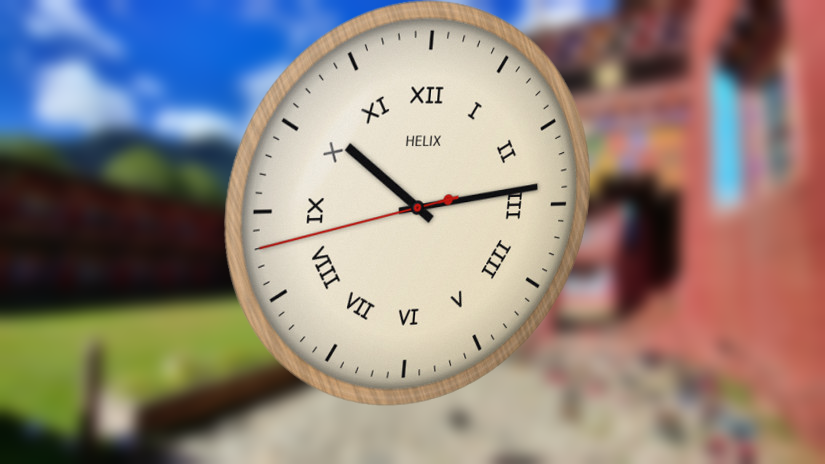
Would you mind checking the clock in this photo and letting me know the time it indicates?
10:13:43
